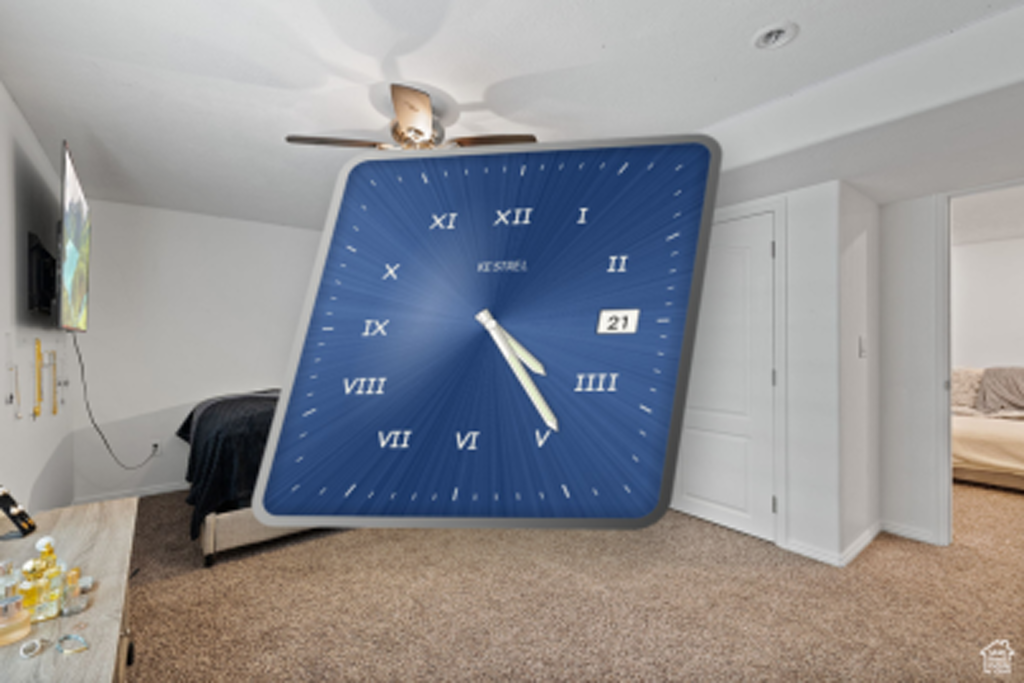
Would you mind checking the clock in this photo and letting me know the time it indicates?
4:24
